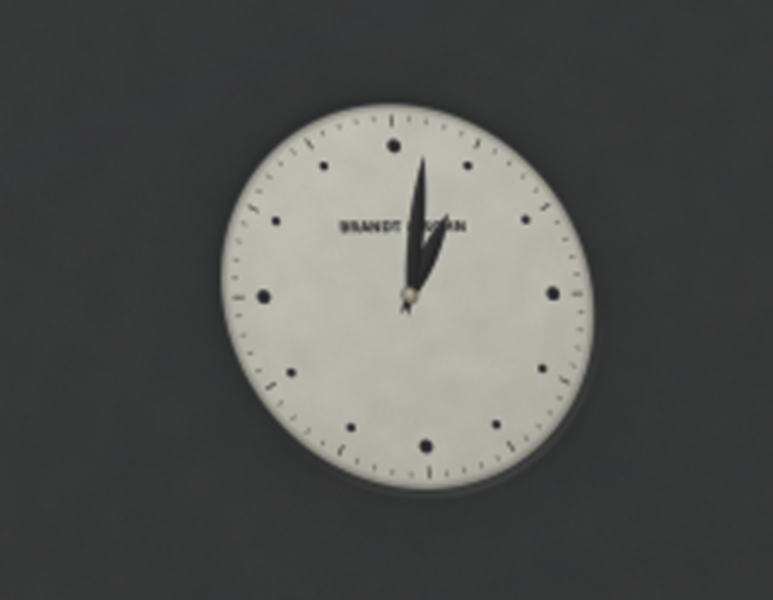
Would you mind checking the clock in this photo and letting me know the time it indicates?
1:02
